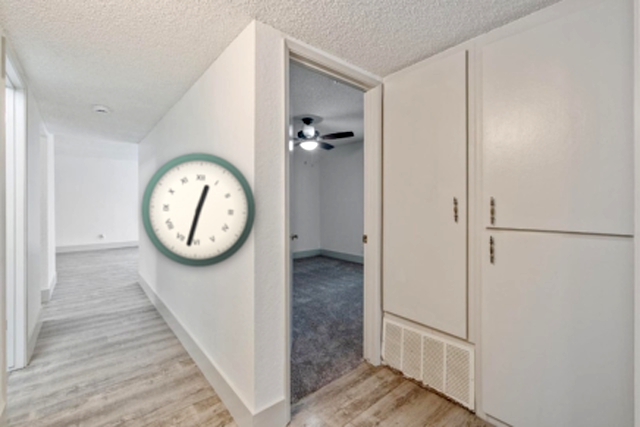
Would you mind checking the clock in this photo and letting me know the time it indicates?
12:32
